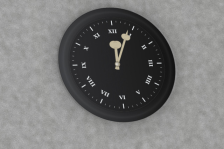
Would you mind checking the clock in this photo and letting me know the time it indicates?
12:04
